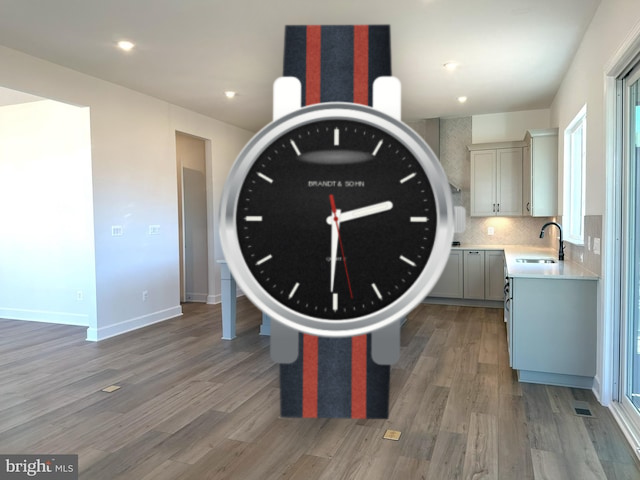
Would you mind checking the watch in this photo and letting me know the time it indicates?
2:30:28
